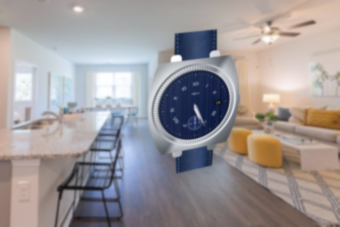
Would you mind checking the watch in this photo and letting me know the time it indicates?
5:26
